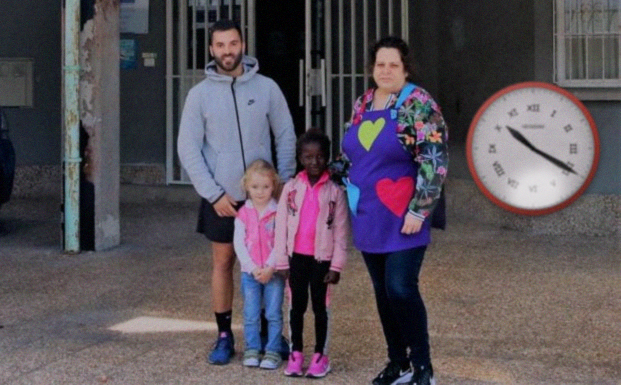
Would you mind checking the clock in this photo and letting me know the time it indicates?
10:20
